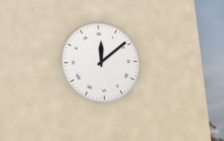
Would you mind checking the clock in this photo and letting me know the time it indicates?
12:09
